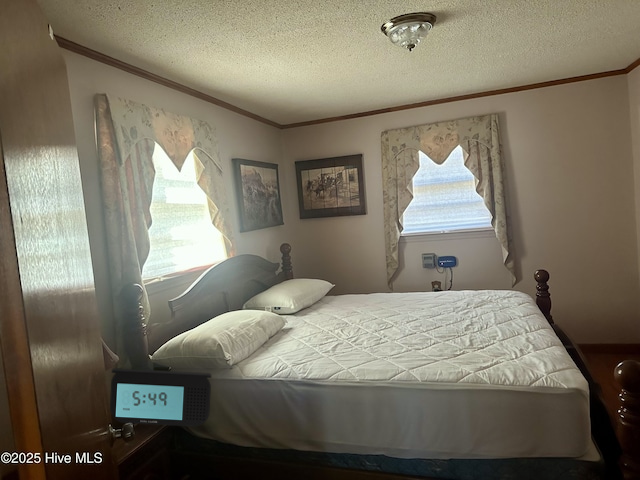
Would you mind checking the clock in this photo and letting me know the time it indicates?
5:49
